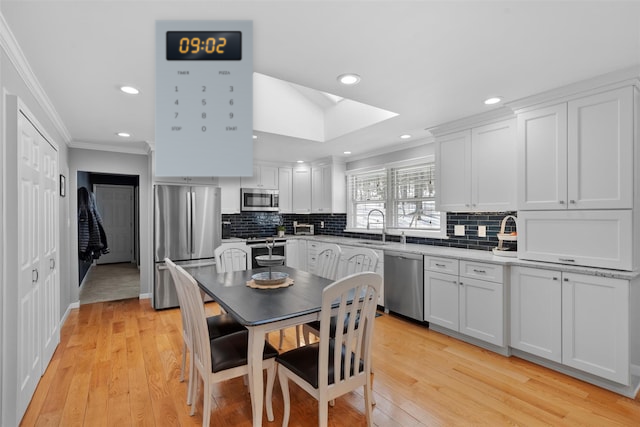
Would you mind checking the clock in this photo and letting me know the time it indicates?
9:02
